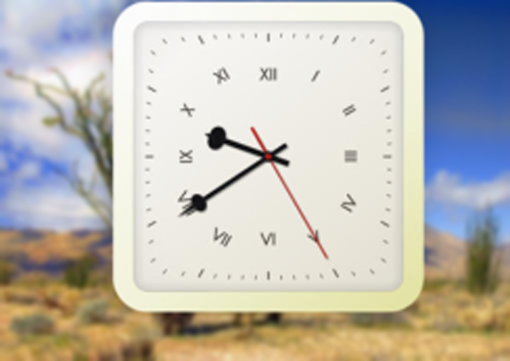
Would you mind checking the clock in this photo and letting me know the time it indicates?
9:39:25
